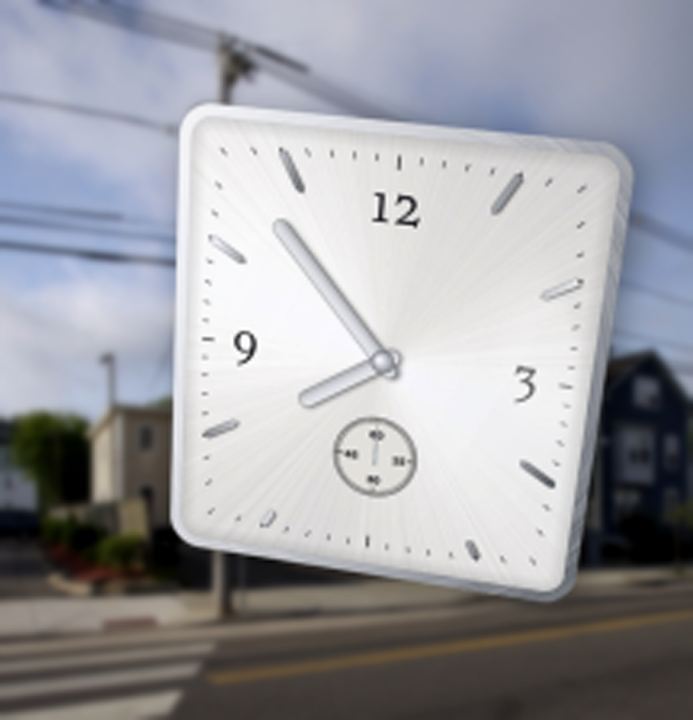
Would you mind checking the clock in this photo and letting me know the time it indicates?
7:53
